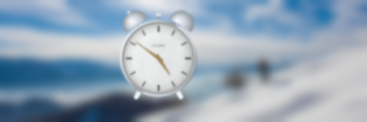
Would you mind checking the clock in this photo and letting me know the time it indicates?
4:51
